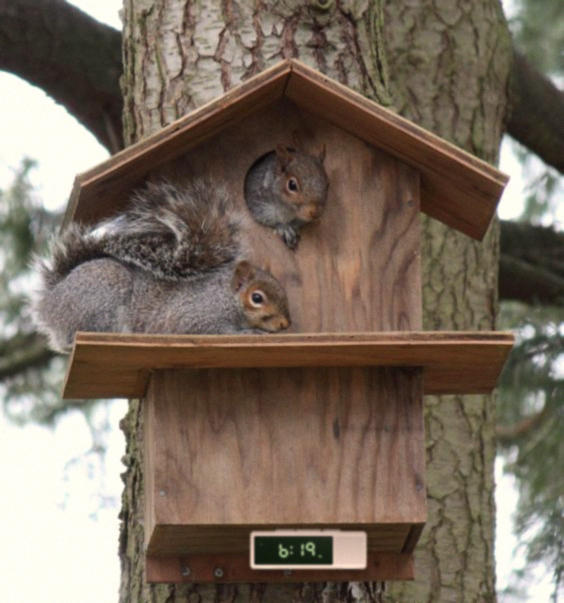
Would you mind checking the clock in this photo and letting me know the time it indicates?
6:19
